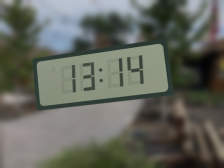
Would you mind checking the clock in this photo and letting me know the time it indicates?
13:14
